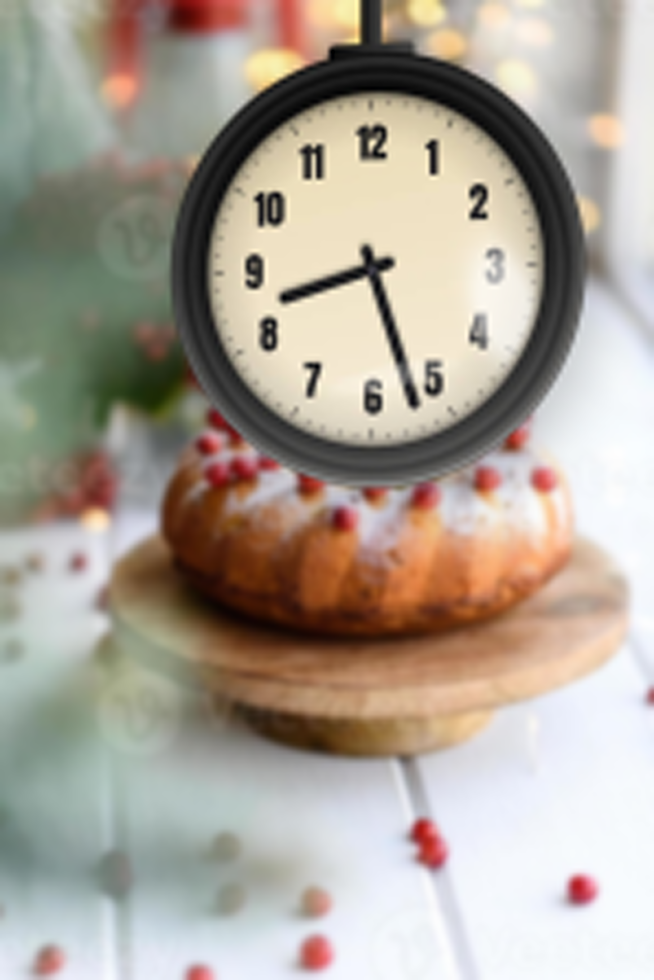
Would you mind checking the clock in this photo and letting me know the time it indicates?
8:27
